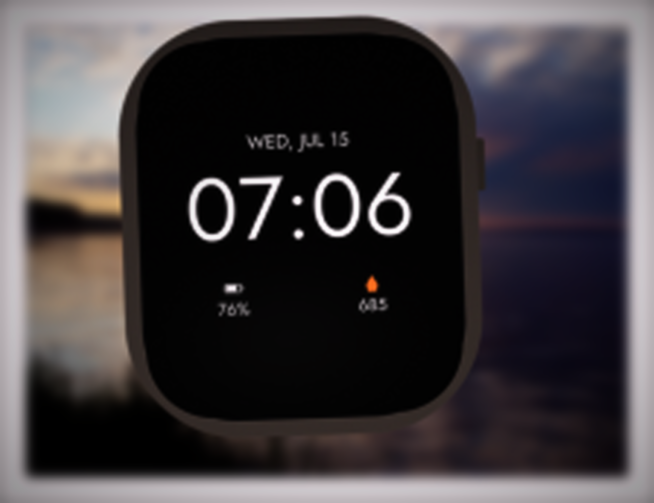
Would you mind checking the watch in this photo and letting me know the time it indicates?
7:06
